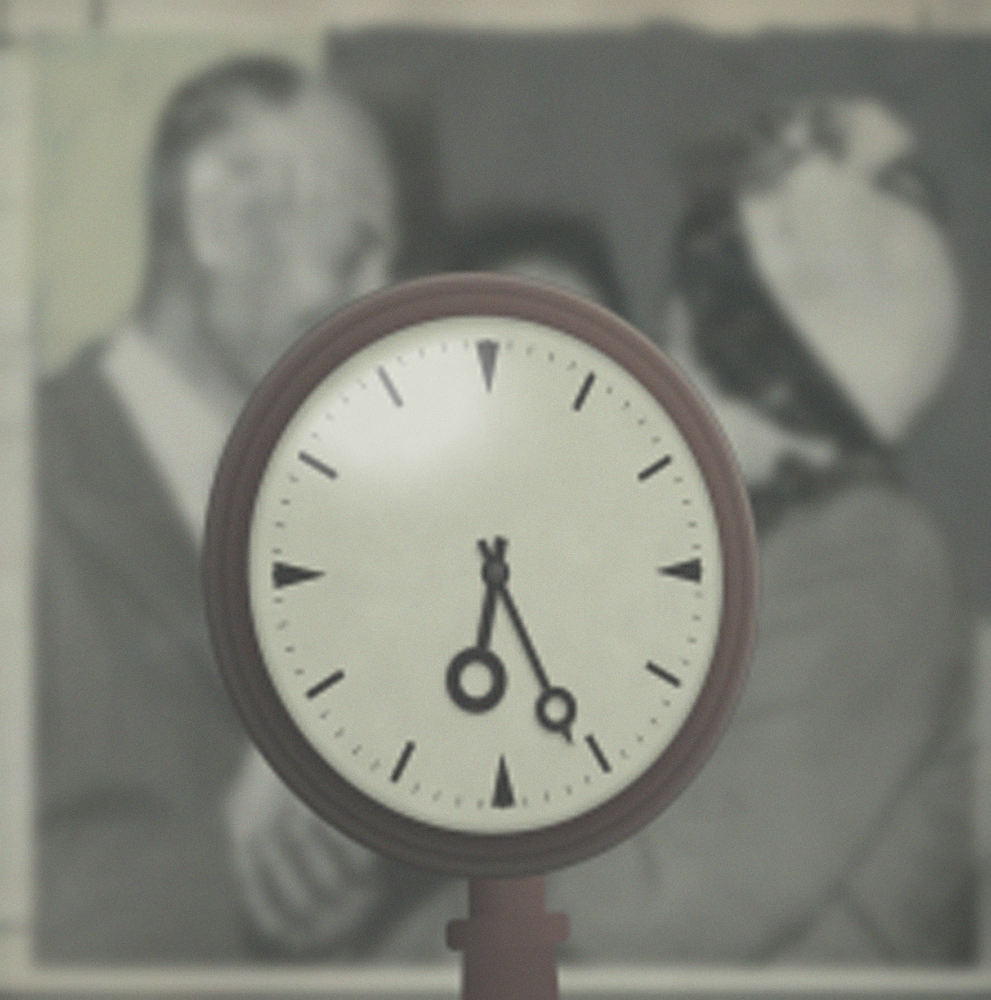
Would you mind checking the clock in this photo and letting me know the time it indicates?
6:26
